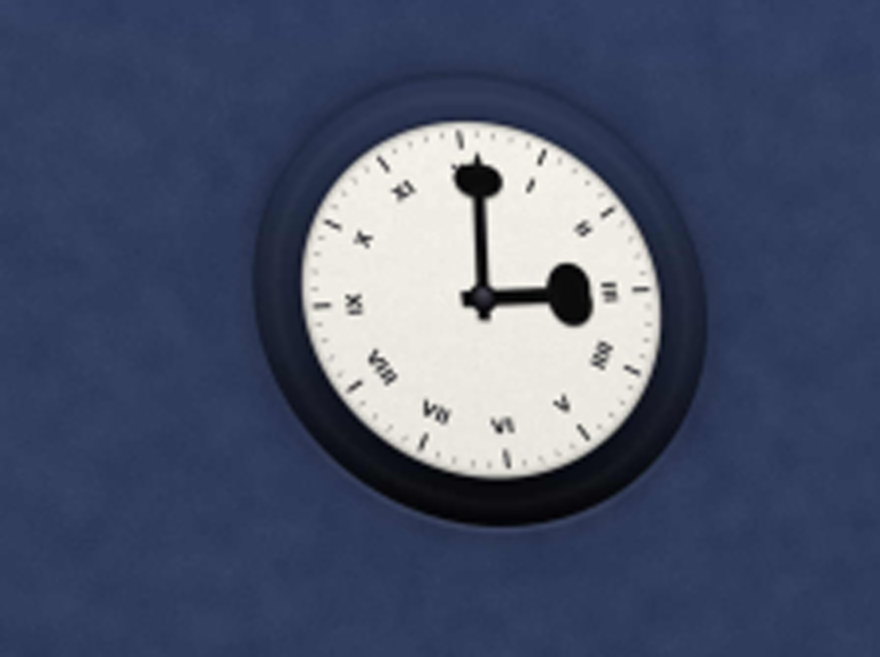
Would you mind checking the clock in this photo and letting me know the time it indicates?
3:01
